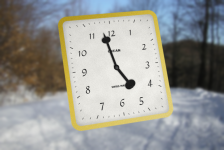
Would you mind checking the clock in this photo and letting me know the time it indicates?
4:58
